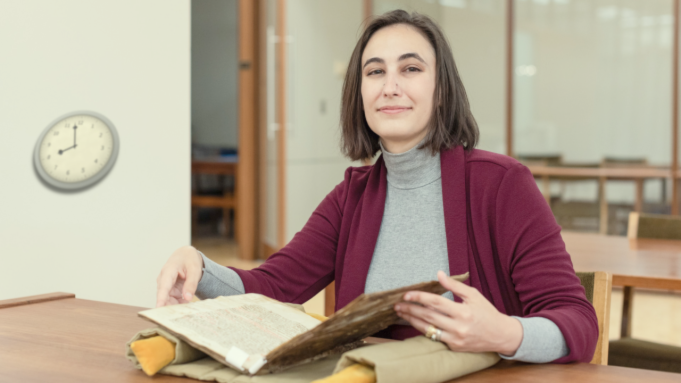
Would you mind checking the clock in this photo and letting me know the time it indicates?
7:58
